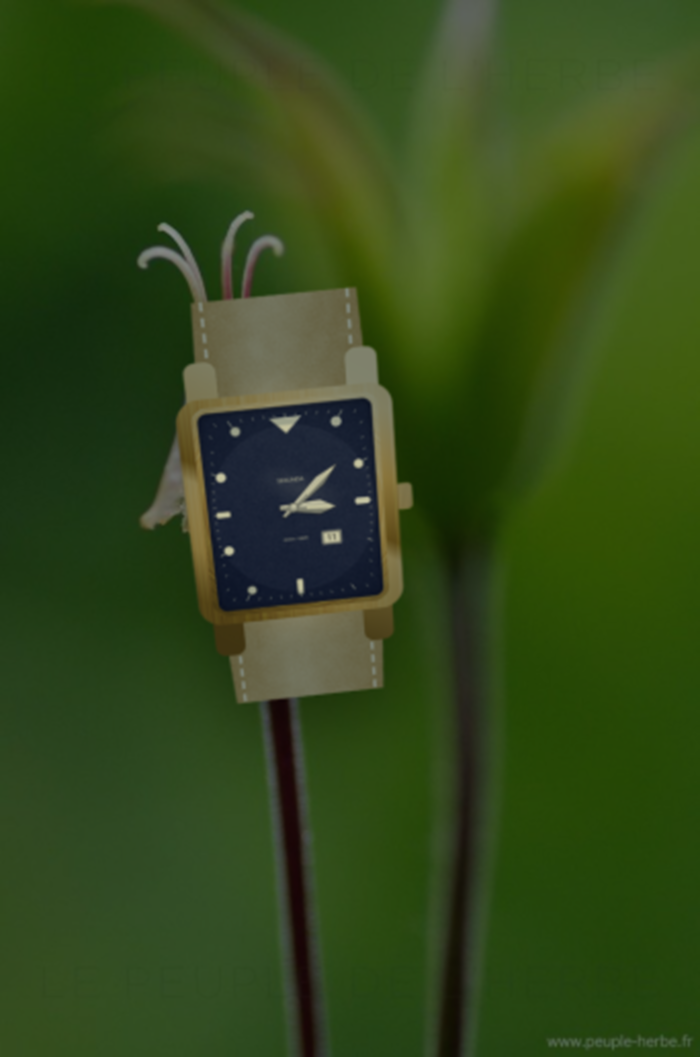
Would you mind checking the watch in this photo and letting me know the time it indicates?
3:08
